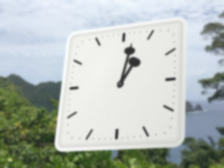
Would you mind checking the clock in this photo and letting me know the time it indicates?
1:02
